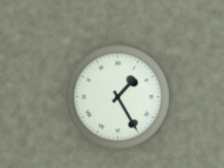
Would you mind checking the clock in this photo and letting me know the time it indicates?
1:25
